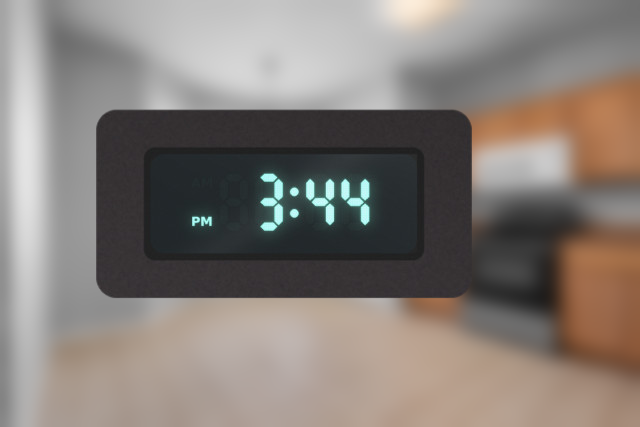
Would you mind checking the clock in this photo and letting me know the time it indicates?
3:44
